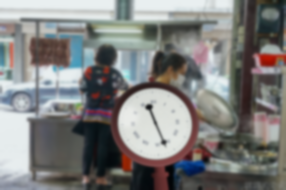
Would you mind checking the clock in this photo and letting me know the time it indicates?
11:27
